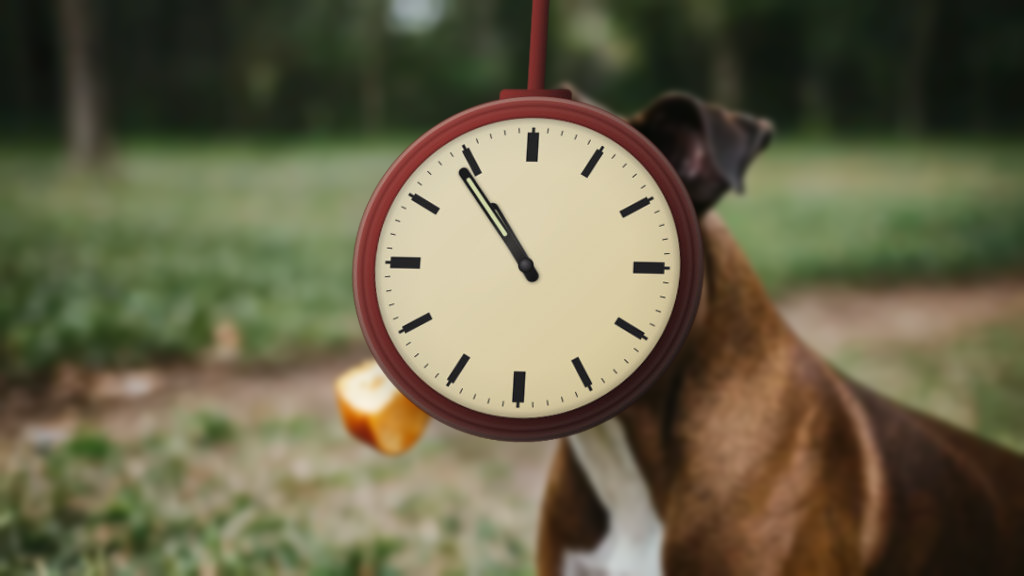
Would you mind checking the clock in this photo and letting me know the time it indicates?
10:54
